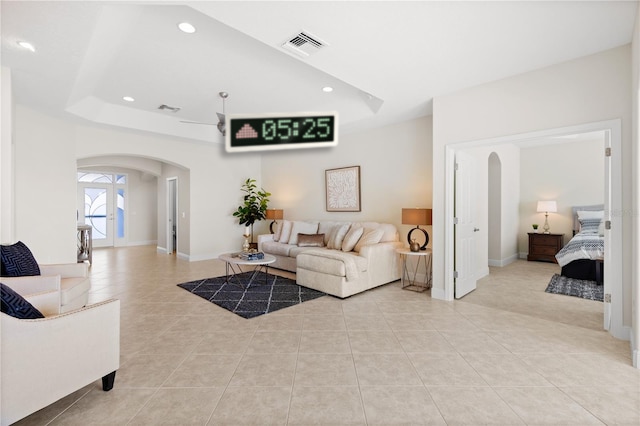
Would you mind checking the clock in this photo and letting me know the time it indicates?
5:25
